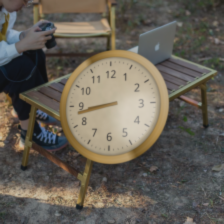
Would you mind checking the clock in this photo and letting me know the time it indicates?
8:43
